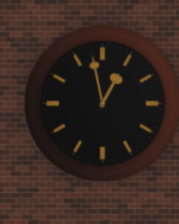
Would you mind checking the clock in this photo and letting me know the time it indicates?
12:58
